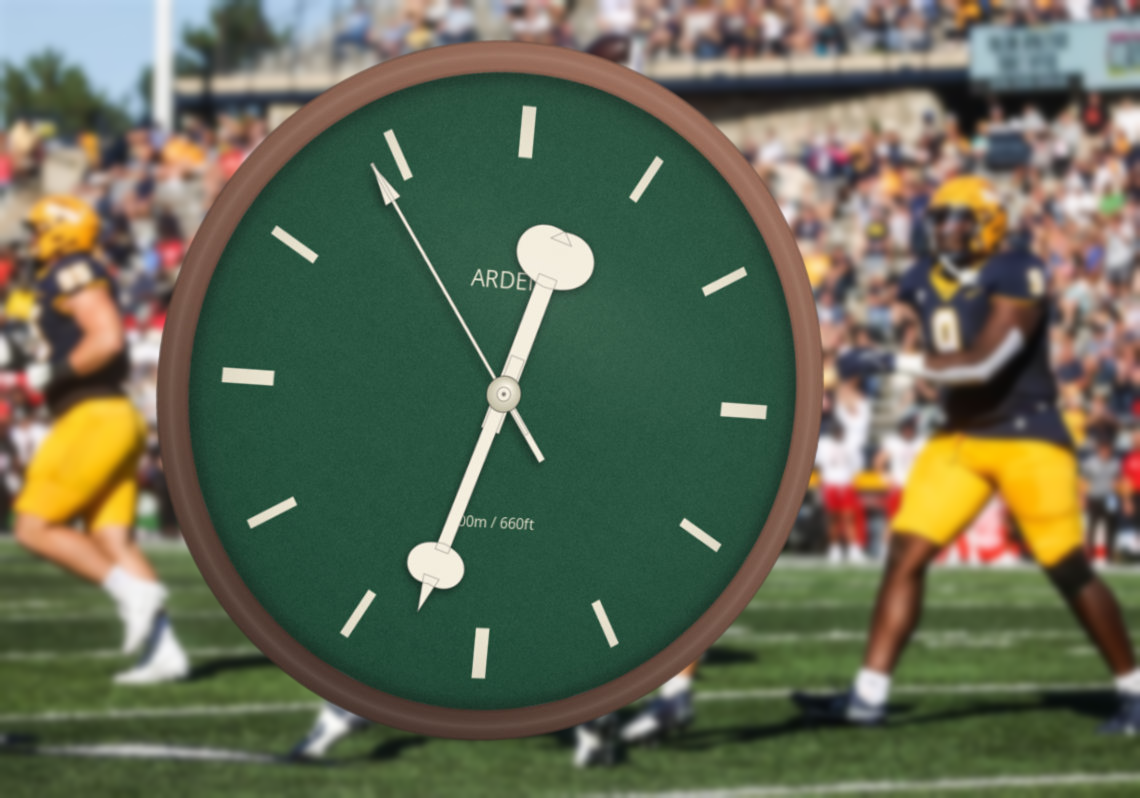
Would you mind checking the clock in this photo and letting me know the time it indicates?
12:32:54
